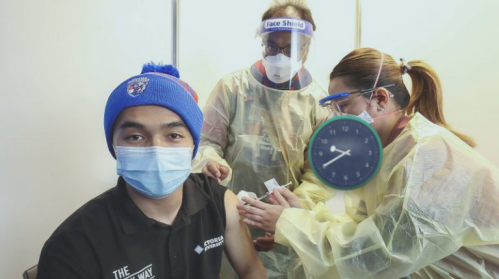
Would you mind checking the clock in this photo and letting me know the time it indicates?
9:40
